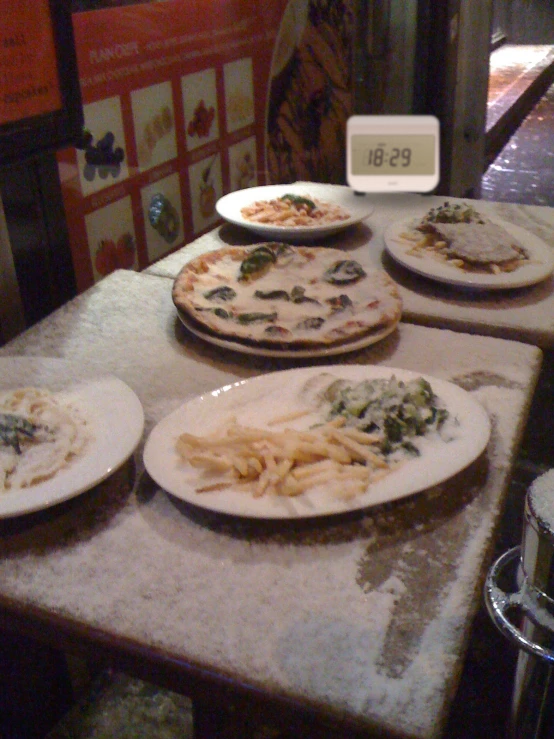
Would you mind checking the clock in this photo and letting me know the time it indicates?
18:29
